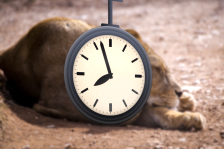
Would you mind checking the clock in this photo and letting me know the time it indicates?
7:57
